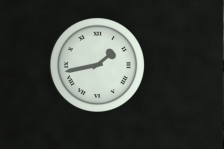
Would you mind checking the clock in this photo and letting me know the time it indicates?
1:43
